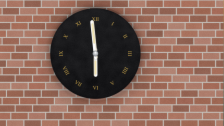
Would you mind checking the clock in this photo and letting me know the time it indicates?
5:59
